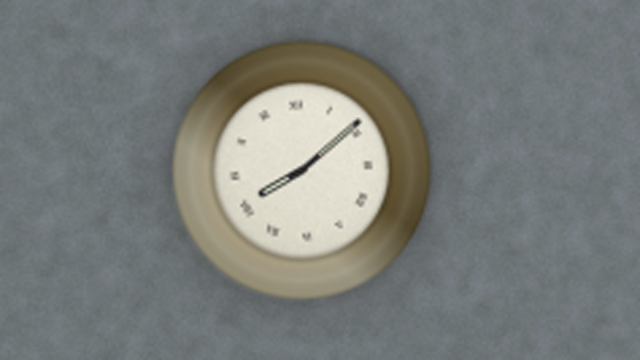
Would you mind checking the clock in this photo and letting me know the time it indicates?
8:09
